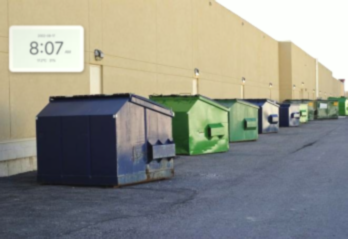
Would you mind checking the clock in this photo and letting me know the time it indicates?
8:07
